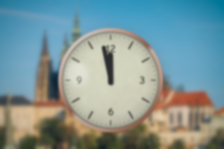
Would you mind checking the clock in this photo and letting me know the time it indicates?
11:58
